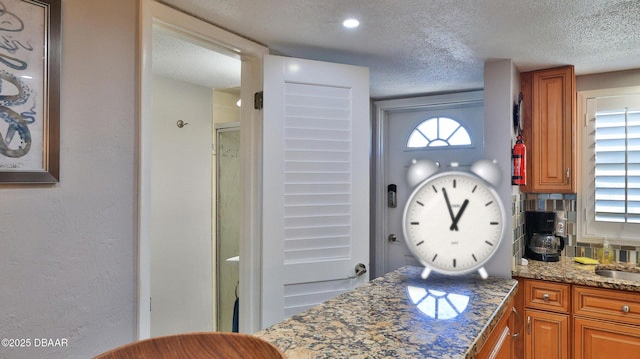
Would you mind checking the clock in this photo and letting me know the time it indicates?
12:57
